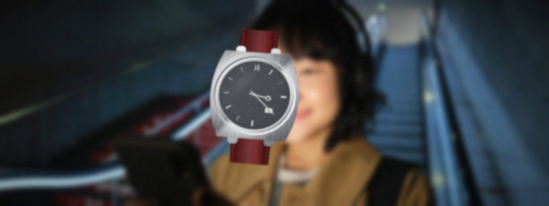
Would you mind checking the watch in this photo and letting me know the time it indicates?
3:22
